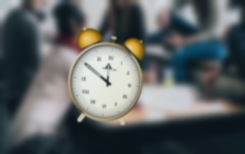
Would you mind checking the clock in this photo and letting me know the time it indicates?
11:50
